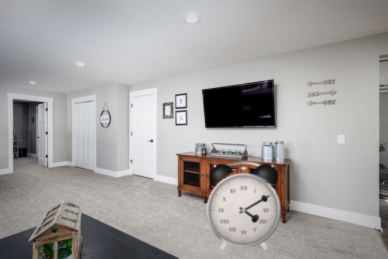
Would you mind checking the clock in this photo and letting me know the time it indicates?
4:10
